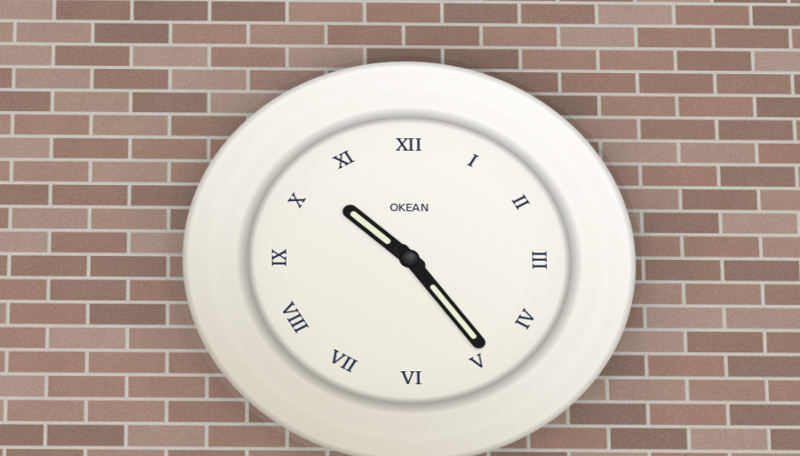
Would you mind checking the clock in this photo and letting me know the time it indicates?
10:24
